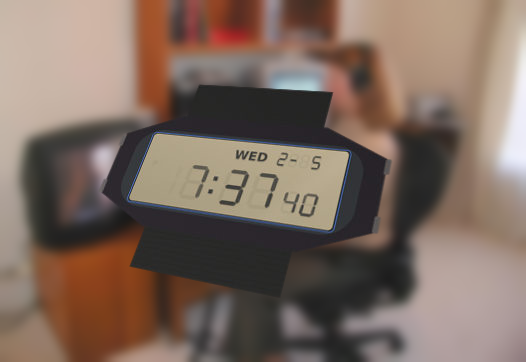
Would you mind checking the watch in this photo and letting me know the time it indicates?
7:37:40
